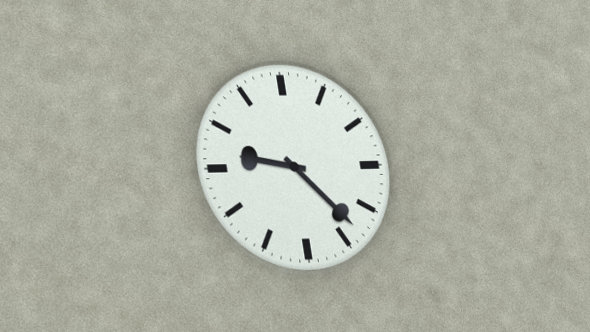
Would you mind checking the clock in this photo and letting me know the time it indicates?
9:23
